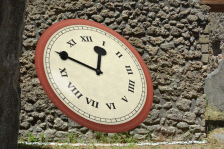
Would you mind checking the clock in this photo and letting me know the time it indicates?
12:50
